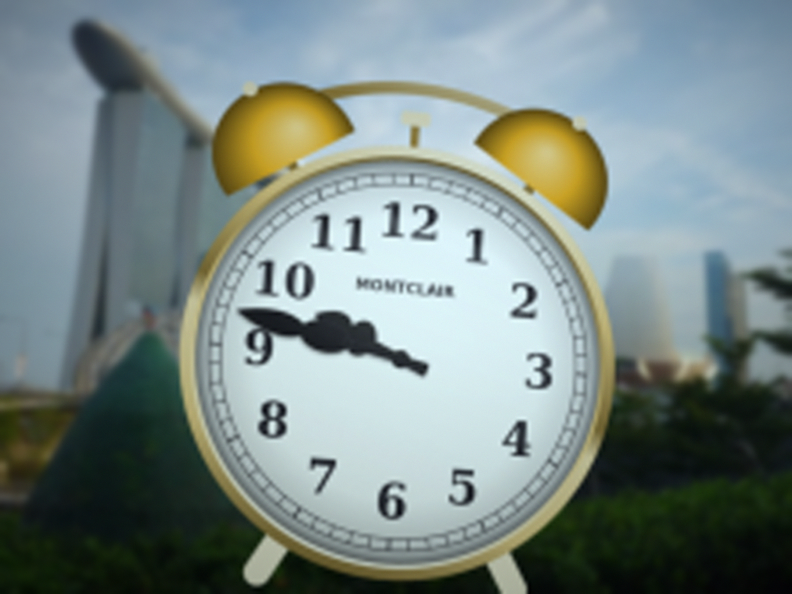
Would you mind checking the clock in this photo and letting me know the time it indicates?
9:47
